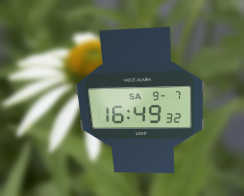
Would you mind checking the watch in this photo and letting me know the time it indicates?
16:49:32
